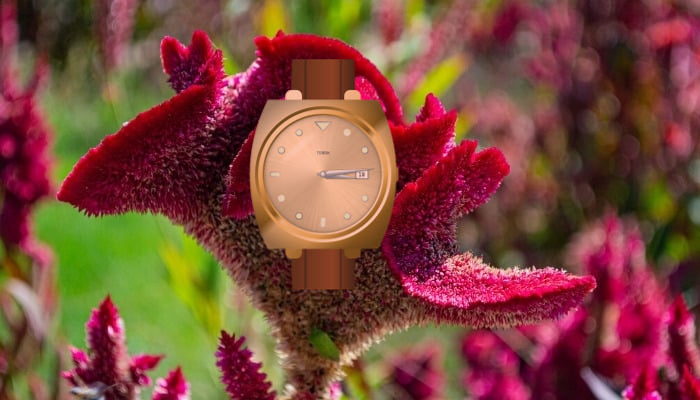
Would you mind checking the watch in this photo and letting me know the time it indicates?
3:14
